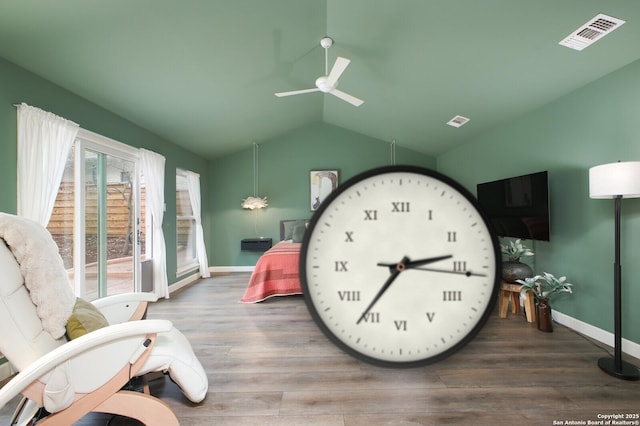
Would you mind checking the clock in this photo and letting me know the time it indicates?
2:36:16
